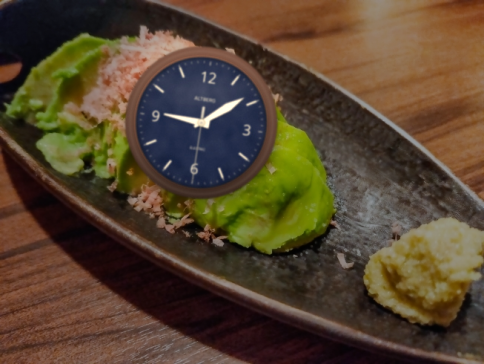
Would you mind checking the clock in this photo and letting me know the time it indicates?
9:08:30
